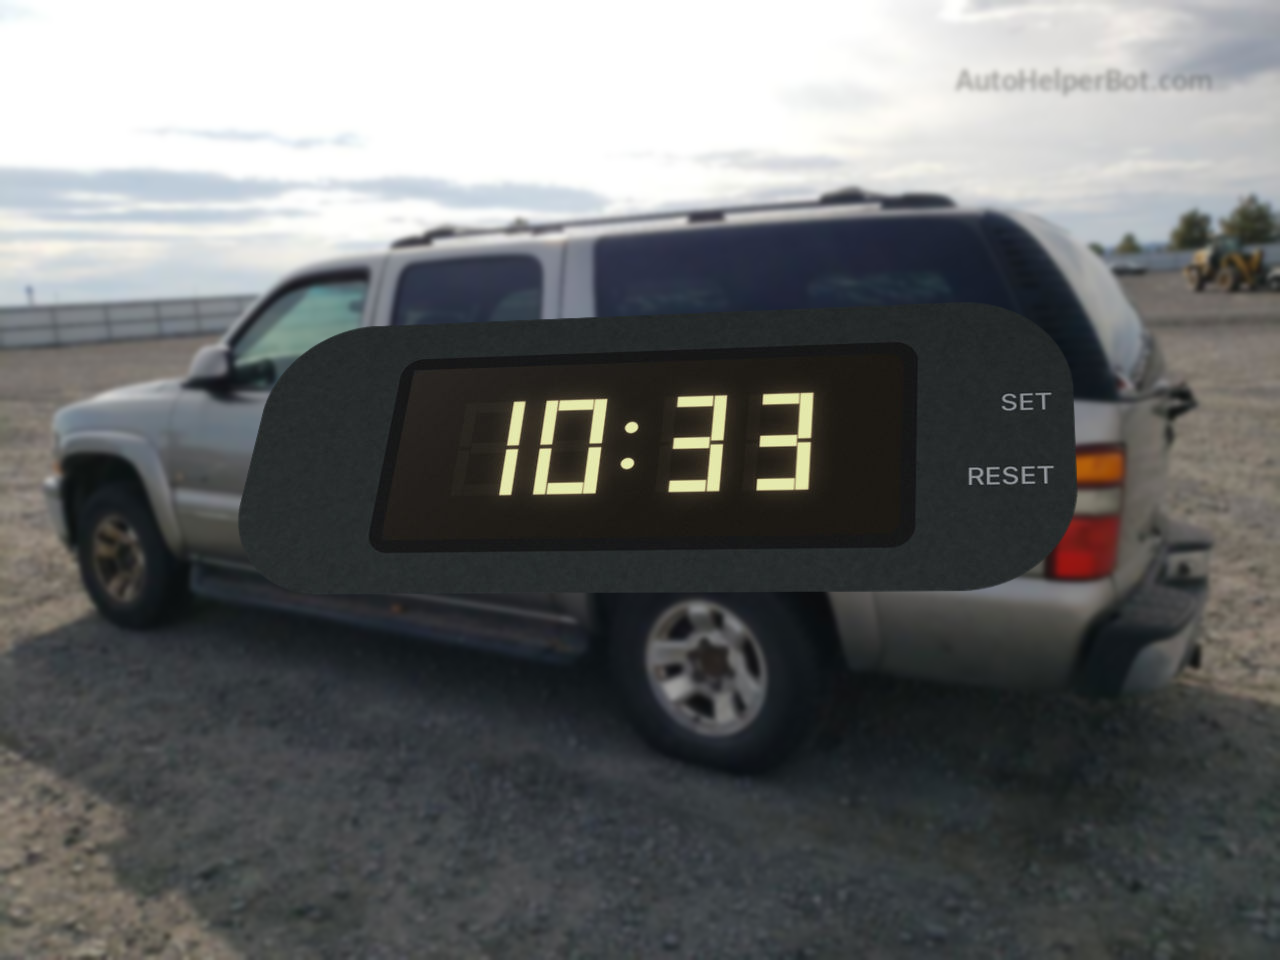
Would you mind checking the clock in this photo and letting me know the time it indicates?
10:33
